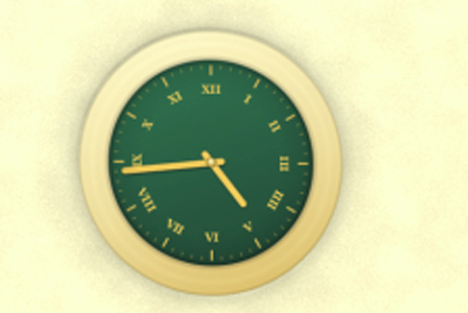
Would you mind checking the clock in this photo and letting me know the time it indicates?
4:44
